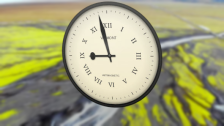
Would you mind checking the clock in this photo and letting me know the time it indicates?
8:58
